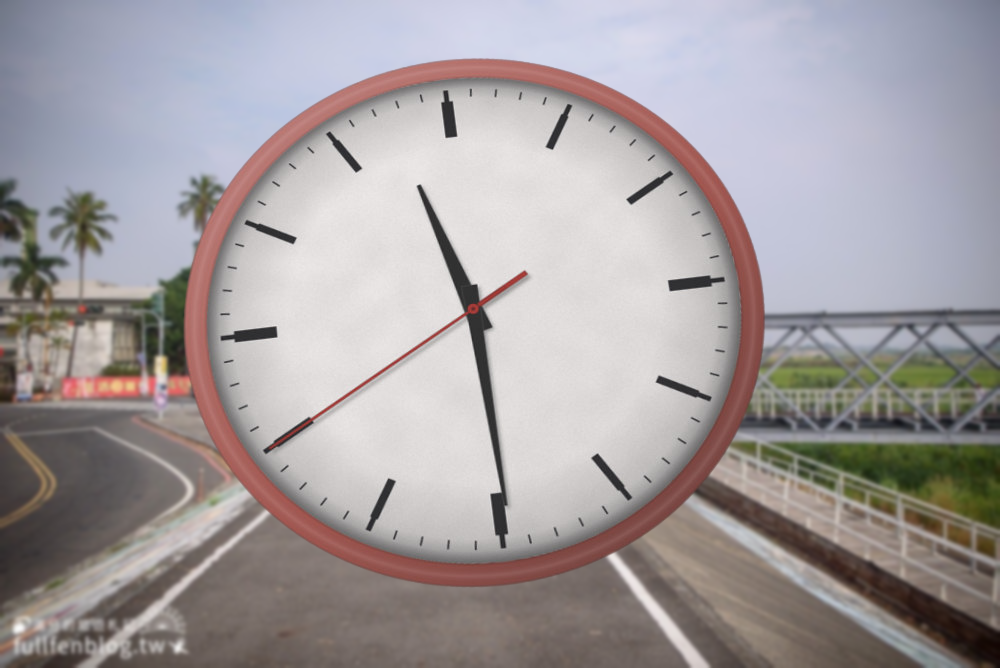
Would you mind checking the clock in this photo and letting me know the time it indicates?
11:29:40
